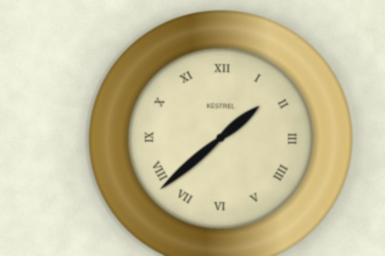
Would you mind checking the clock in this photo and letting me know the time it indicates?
1:38
